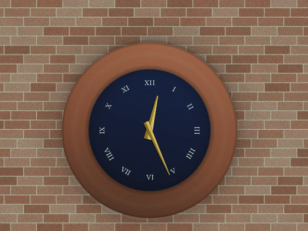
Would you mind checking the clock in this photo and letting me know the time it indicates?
12:26
